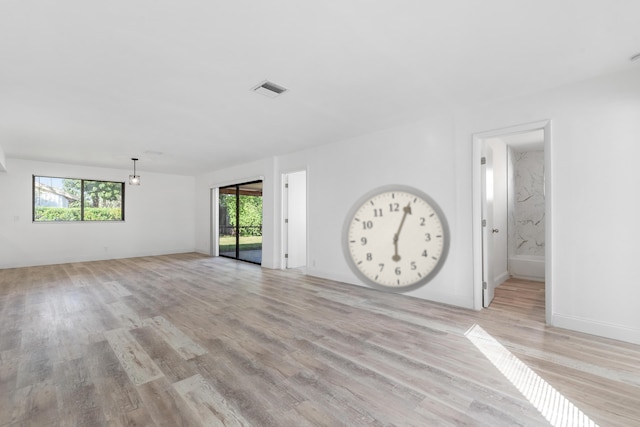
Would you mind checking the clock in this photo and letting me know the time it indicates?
6:04
